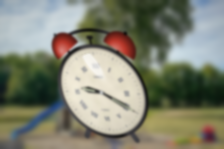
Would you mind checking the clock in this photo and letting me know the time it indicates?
9:20
